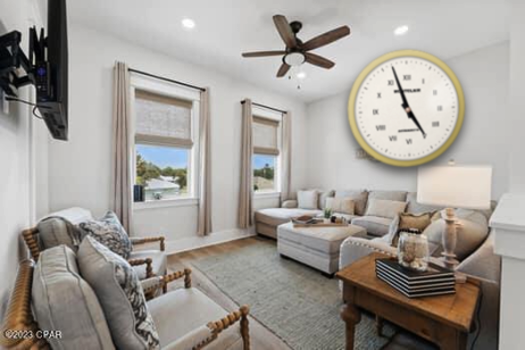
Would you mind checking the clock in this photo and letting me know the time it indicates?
4:57
